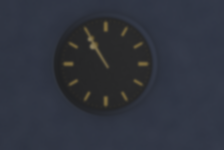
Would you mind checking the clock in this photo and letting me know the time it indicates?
10:55
